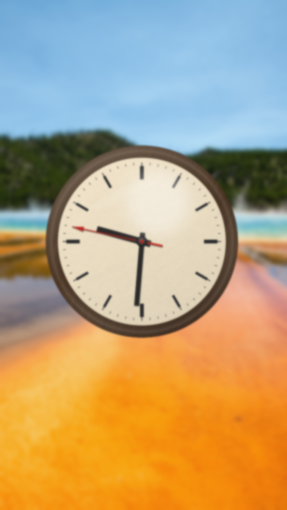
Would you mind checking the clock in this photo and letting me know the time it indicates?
9:30:47
